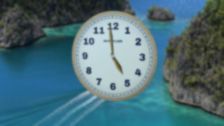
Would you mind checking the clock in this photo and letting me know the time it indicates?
4:59
